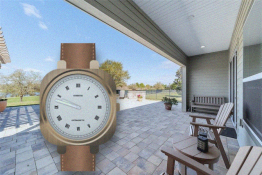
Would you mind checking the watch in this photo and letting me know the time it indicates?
9:48
